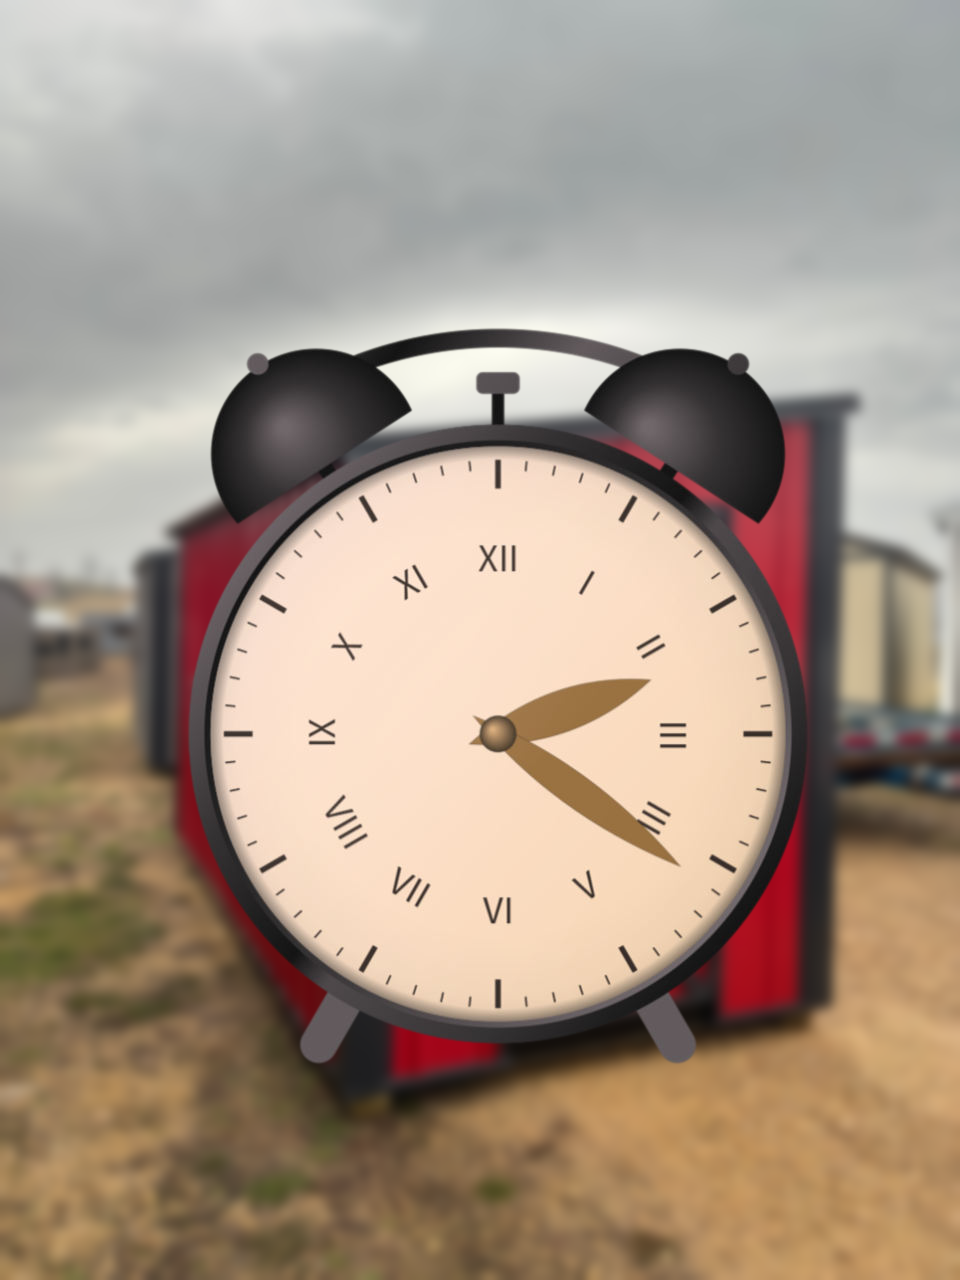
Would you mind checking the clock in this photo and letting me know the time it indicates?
2:21
